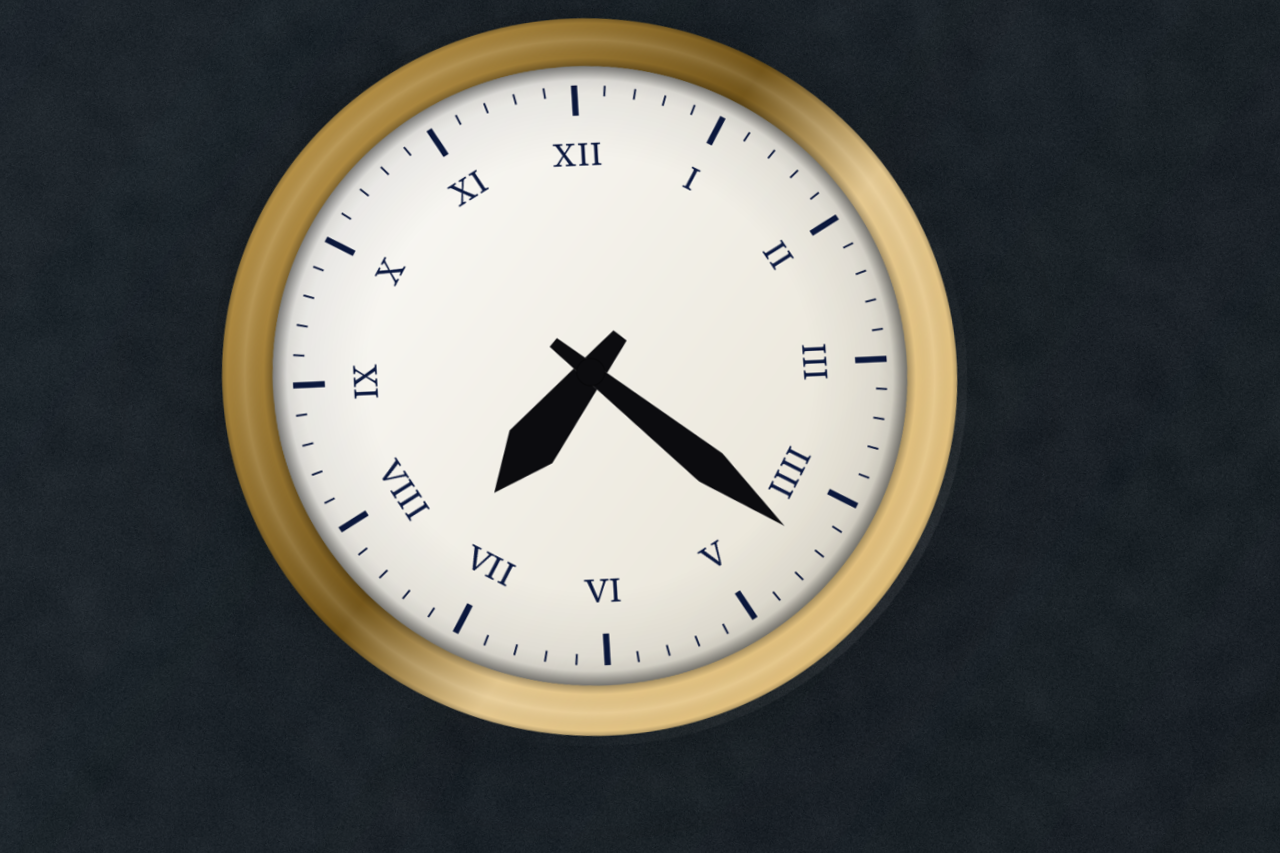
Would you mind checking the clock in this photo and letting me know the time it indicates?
7:22
